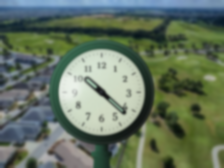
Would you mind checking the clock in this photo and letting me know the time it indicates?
10:22
